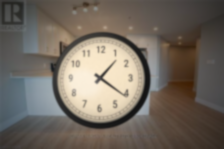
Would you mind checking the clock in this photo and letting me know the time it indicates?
1:21
